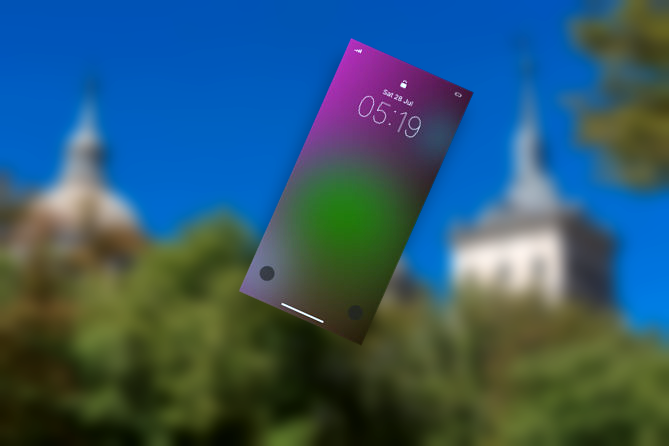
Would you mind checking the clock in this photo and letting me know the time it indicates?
5:19
